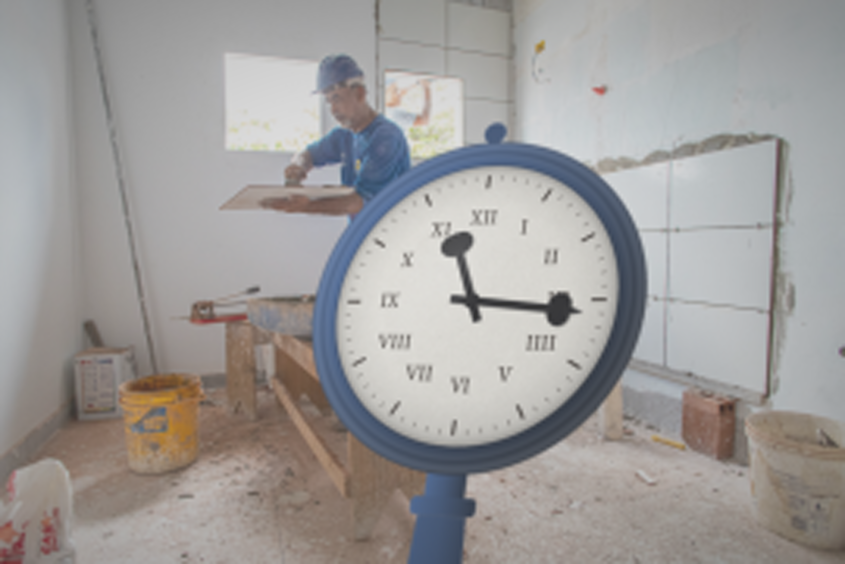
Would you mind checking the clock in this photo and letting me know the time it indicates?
11:16
